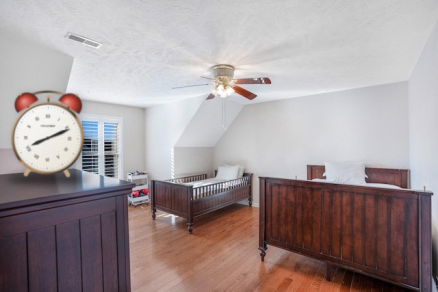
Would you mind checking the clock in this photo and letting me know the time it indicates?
8:11
